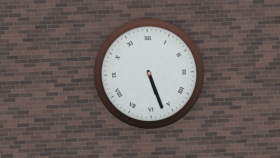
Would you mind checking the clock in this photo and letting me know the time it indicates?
5:27
